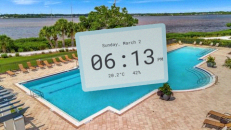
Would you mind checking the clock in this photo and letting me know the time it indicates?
6:13
